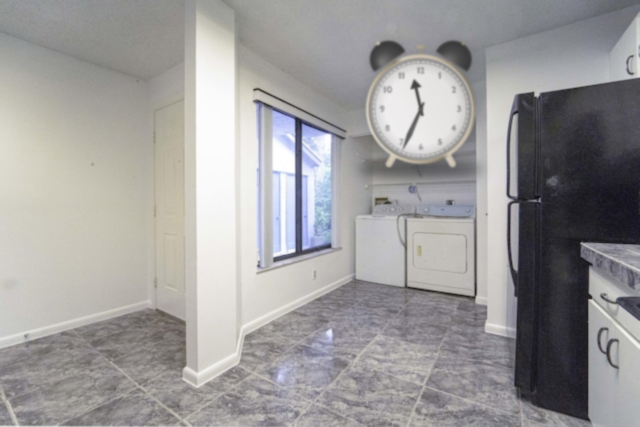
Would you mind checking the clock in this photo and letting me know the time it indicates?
11:34
